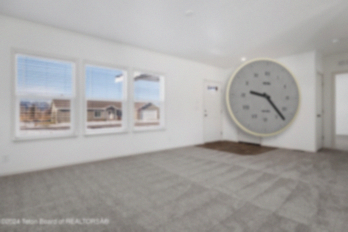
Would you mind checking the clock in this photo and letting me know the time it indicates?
9:23
